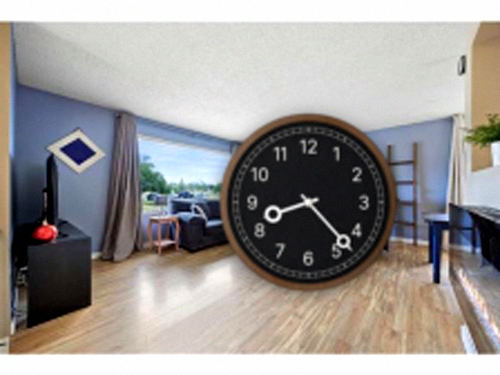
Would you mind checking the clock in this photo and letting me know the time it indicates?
8:23
